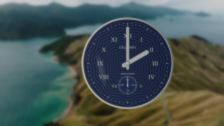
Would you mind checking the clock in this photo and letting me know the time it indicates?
2:00
